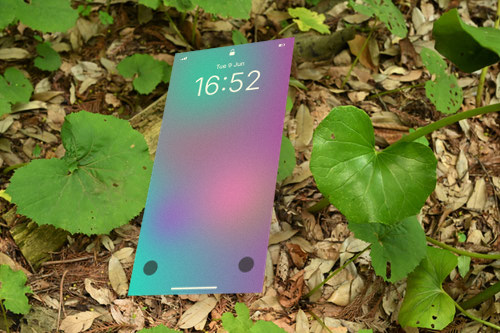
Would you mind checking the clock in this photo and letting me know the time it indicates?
16:52
